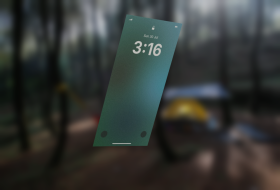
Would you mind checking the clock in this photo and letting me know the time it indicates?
3:16
